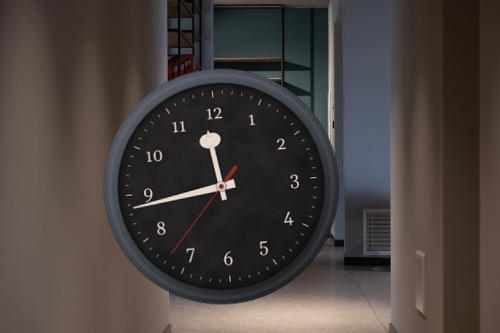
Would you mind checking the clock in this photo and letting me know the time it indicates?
11:43:37
